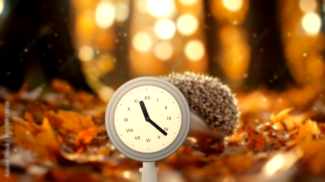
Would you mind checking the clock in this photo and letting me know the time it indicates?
11:22
